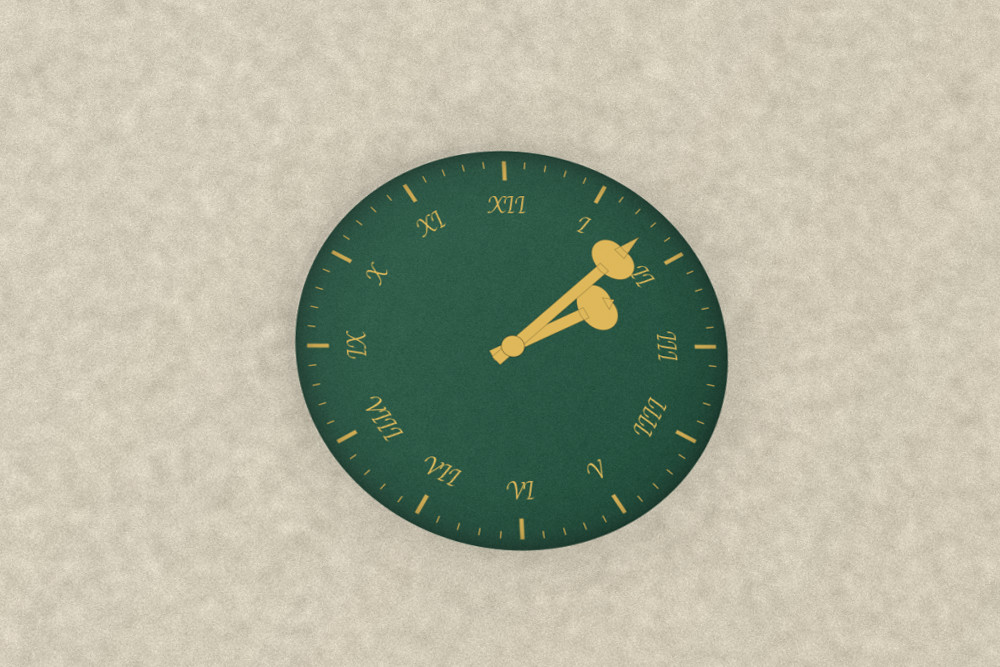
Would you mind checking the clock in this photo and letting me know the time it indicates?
2:08
